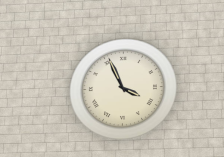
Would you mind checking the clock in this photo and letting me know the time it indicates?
3:56
